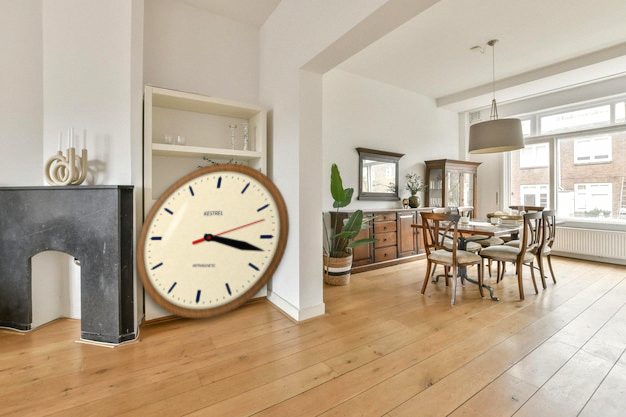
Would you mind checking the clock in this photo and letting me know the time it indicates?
3:17:12
